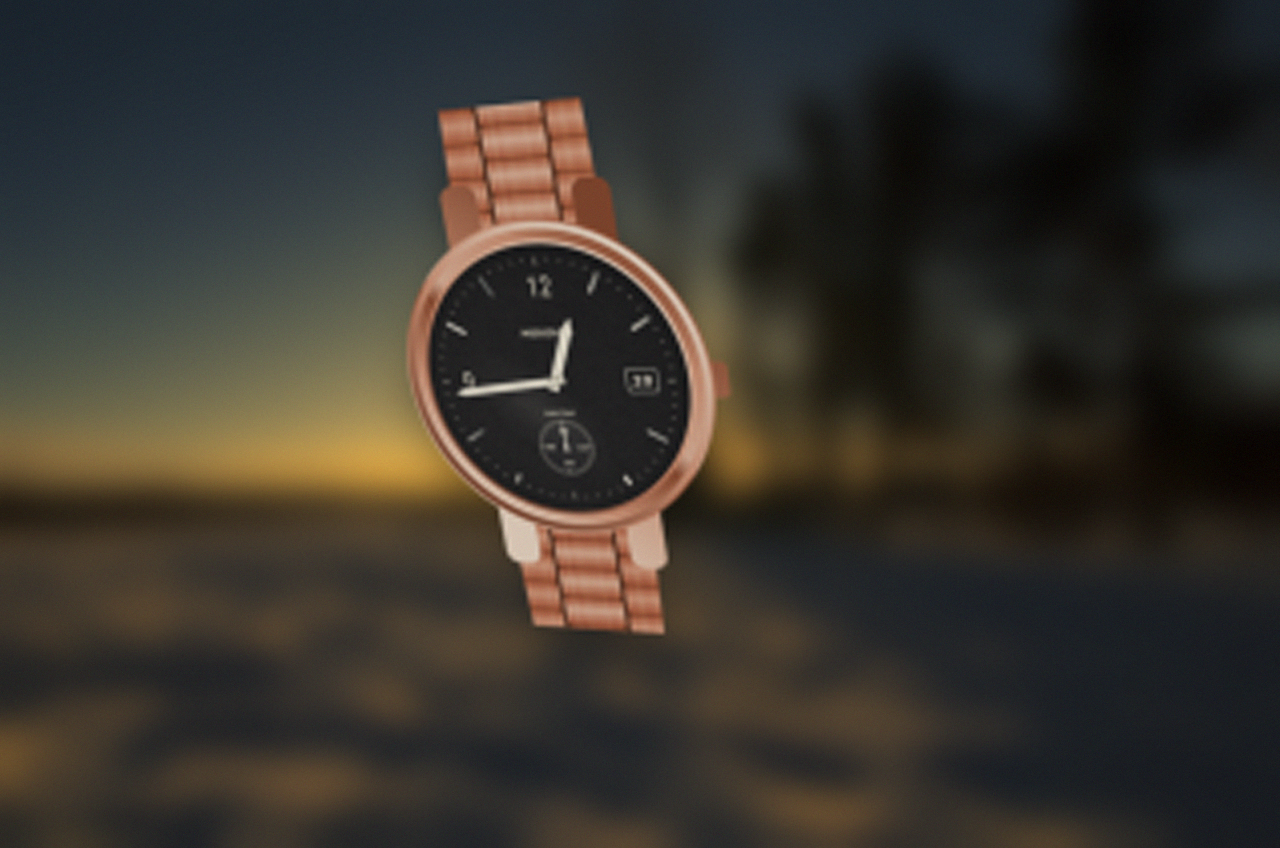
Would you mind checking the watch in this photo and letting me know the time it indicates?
12:44
